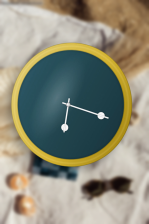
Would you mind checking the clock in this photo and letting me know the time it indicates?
6:18
